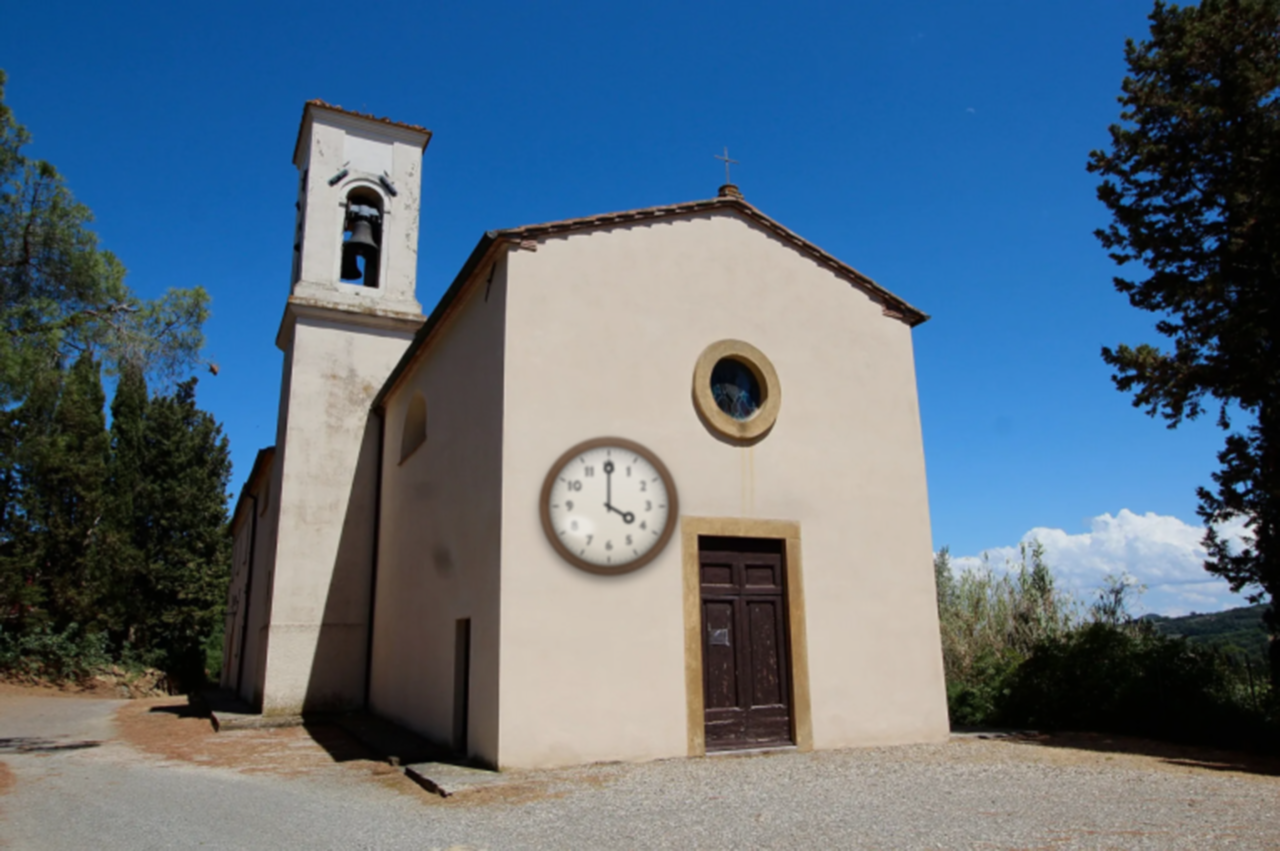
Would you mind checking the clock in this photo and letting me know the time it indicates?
4:00
